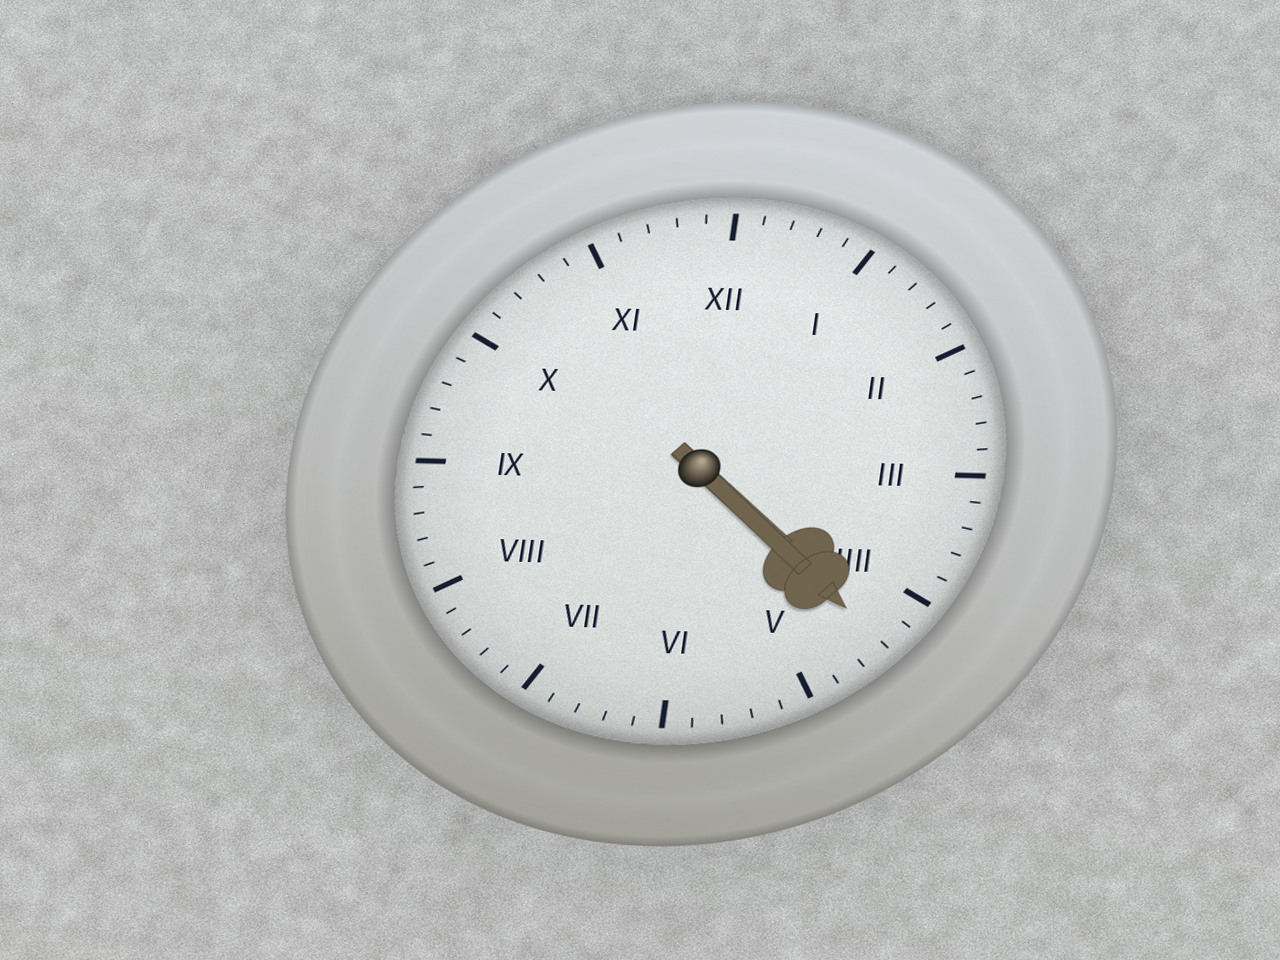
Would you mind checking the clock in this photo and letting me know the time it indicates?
4:22
